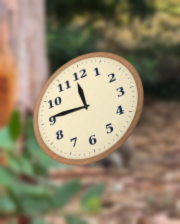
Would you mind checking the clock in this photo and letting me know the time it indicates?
11:46
